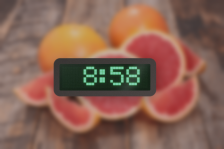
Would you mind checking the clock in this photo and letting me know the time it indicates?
8:58
